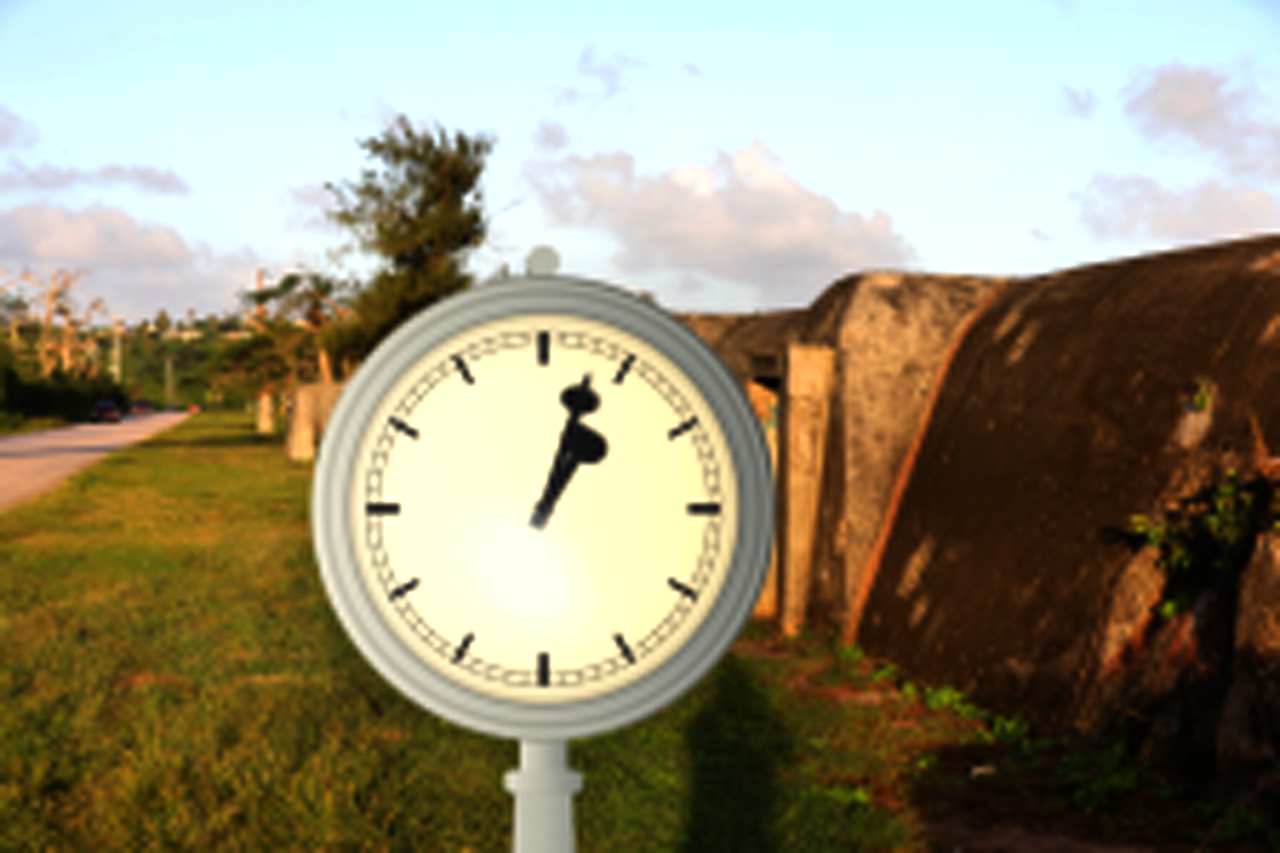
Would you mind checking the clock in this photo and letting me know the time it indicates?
1:03
